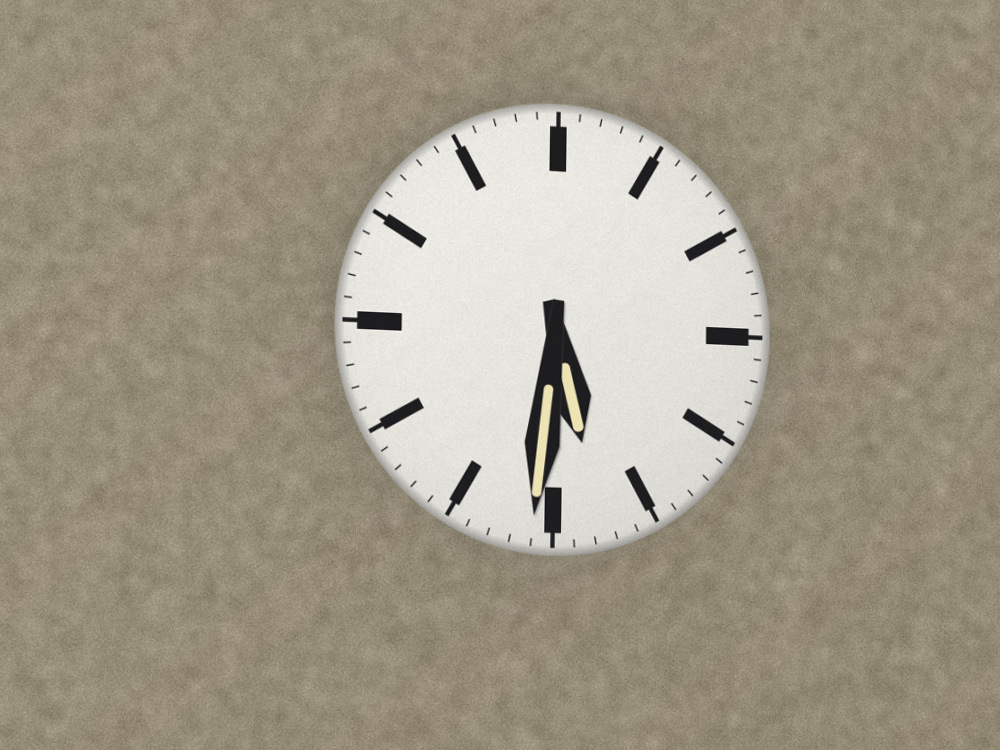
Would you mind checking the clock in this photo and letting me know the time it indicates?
5:31
